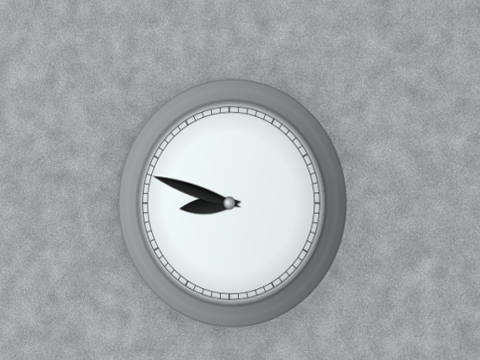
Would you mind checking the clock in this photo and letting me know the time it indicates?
8:48
